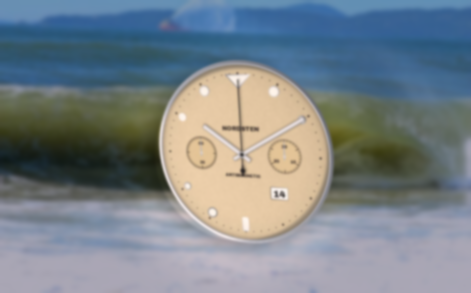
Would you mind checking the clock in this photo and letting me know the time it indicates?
10:10
